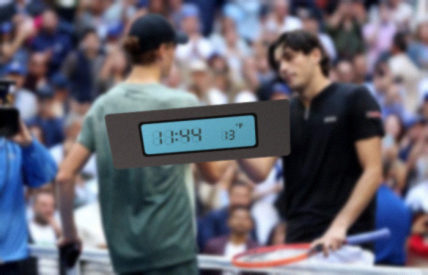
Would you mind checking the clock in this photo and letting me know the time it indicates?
11:44
